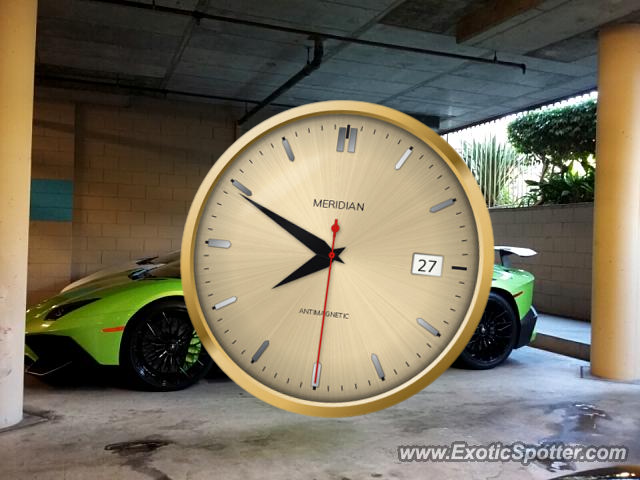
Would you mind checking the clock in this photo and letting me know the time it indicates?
7:49:30
